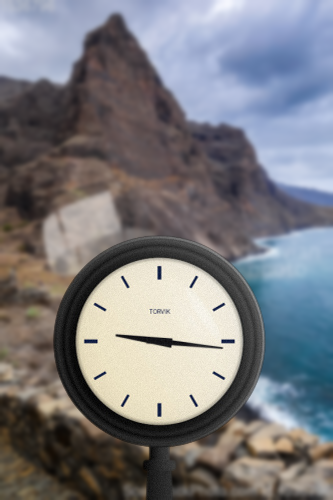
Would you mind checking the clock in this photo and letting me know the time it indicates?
9:16
